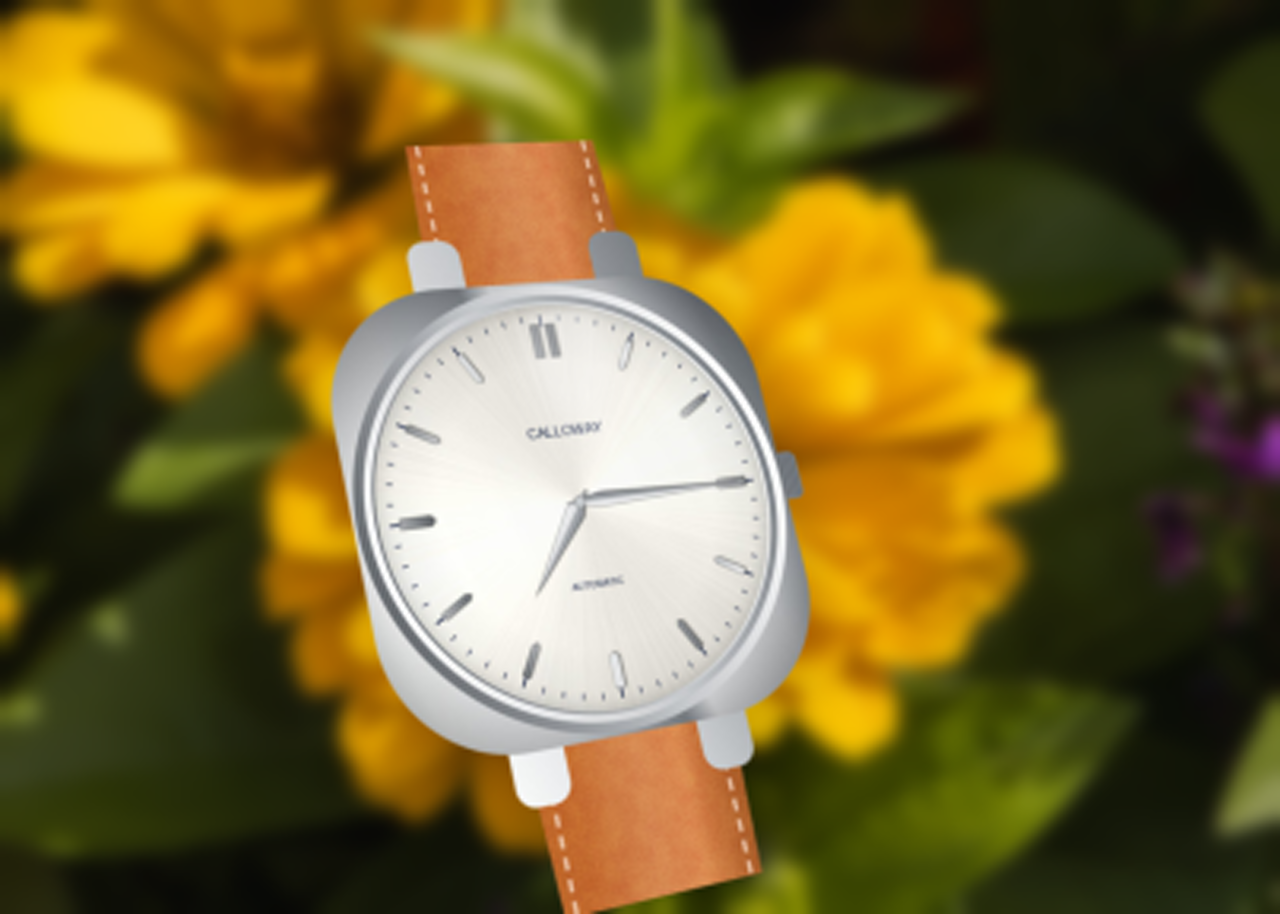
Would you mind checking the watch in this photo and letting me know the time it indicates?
7:15
